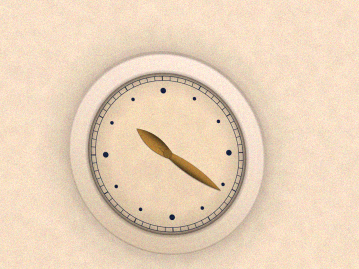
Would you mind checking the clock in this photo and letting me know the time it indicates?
10:21
